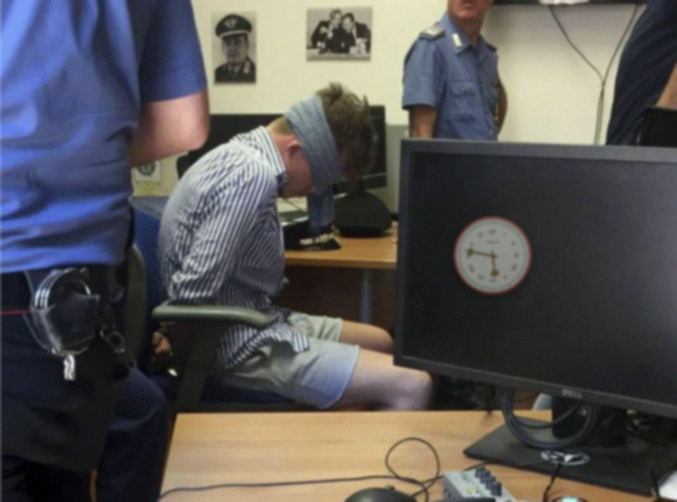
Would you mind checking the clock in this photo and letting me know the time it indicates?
5:47
